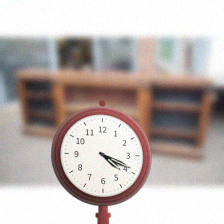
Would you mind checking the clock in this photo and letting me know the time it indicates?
4:19
